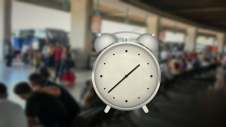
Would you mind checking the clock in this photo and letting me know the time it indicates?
1:38
